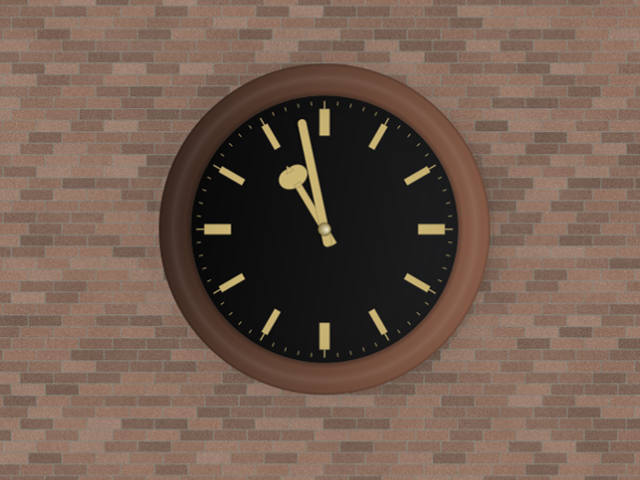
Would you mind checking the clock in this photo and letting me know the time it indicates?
10:58
